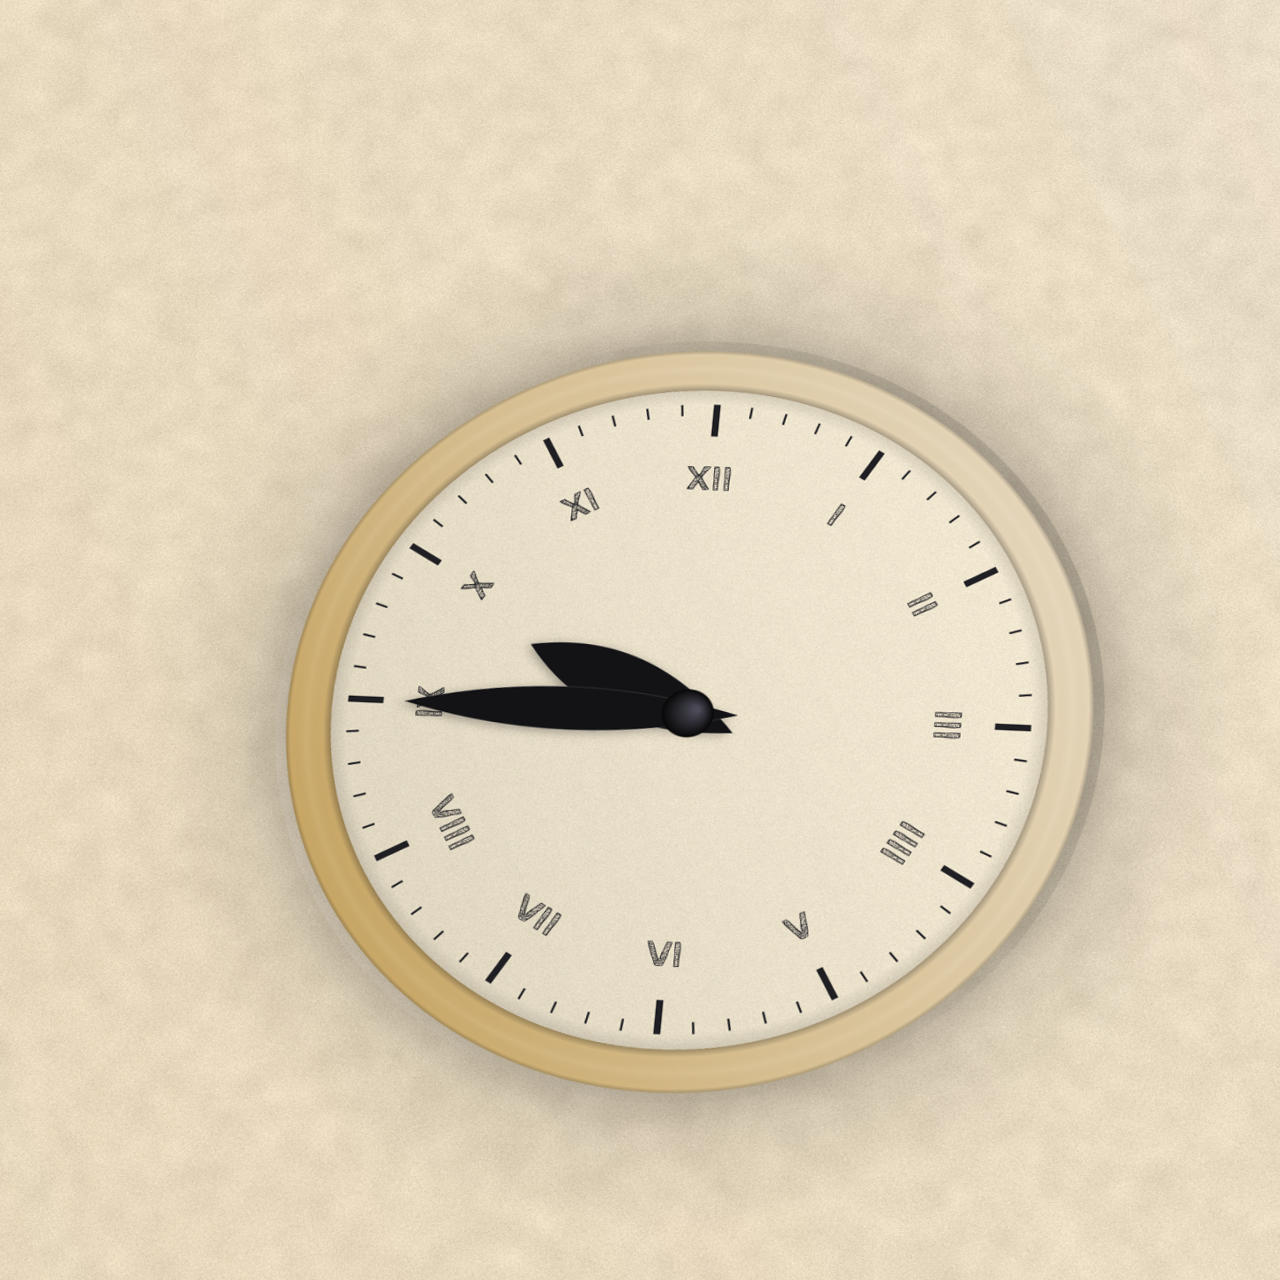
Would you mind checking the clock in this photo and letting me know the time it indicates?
9:45
